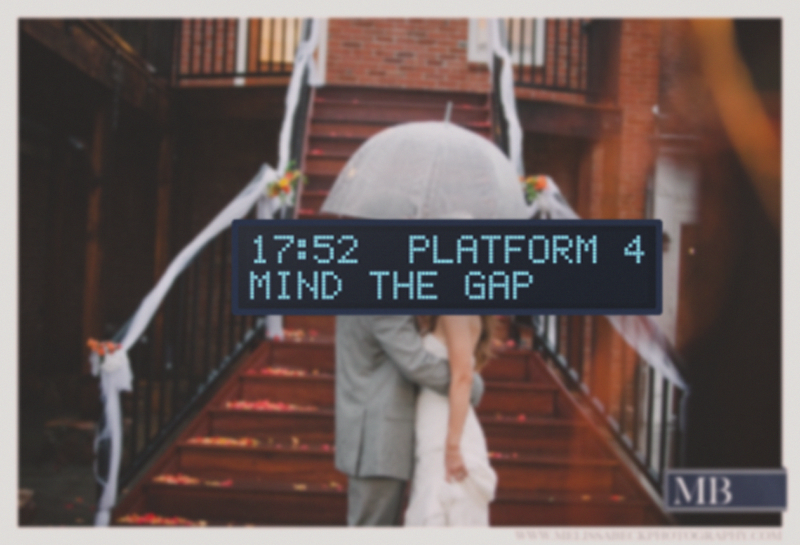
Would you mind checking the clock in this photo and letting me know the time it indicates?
17:52
